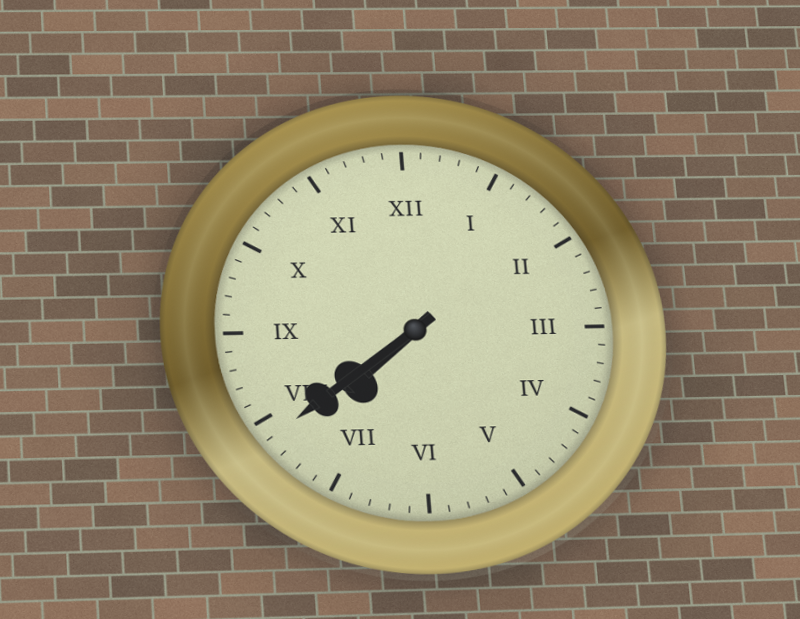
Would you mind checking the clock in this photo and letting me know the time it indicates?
7:39
